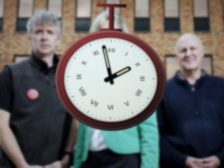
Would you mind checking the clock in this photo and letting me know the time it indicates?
1:58
